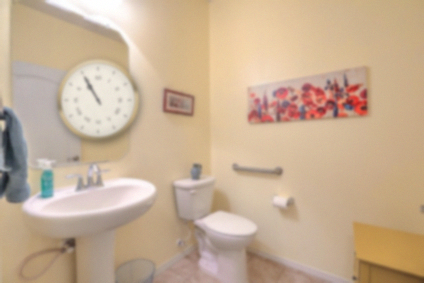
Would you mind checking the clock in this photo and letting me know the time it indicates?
10:55
